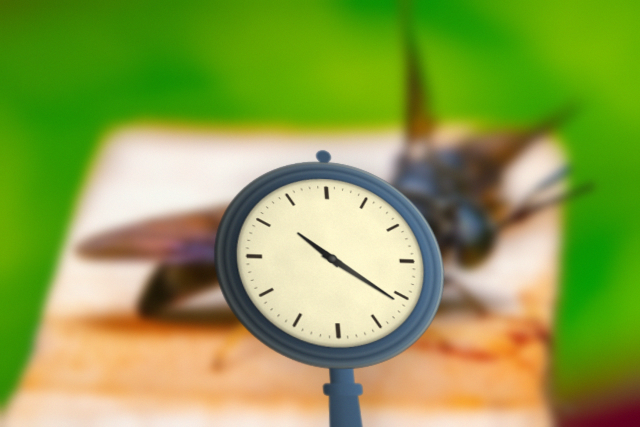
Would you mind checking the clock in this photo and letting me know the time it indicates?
10:21
